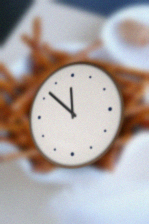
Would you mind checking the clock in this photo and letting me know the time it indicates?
11:52
